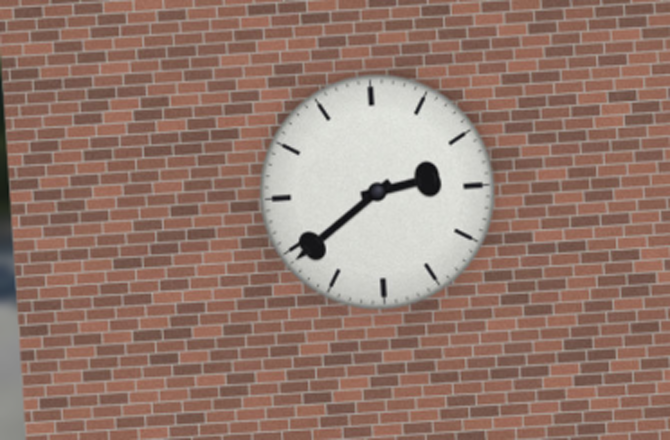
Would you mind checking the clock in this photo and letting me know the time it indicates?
2:39
